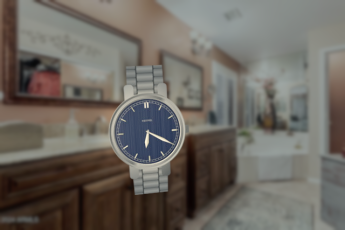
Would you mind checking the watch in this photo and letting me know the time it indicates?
6:20
